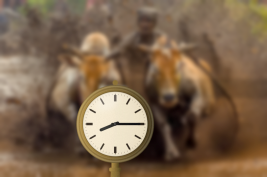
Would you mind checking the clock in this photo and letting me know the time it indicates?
8:15
